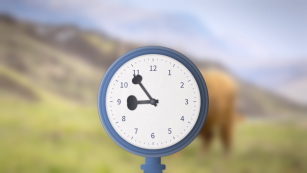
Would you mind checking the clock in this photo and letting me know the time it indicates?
8:54
